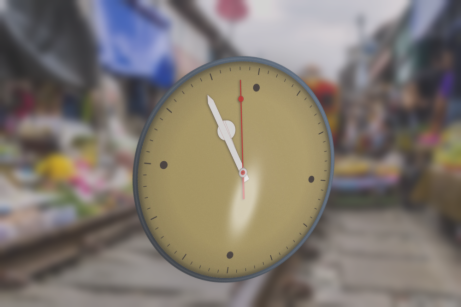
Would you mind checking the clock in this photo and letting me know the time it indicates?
10:53:58
